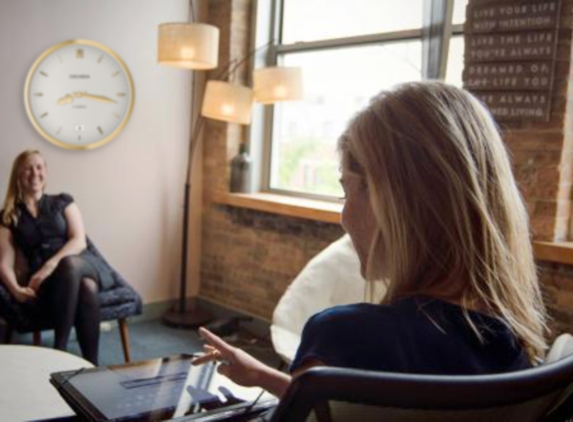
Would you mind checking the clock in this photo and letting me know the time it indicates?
8:17
